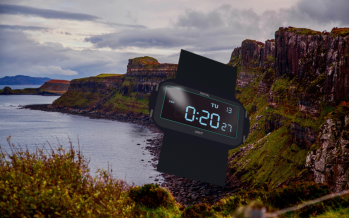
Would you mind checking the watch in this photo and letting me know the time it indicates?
0:20:27
